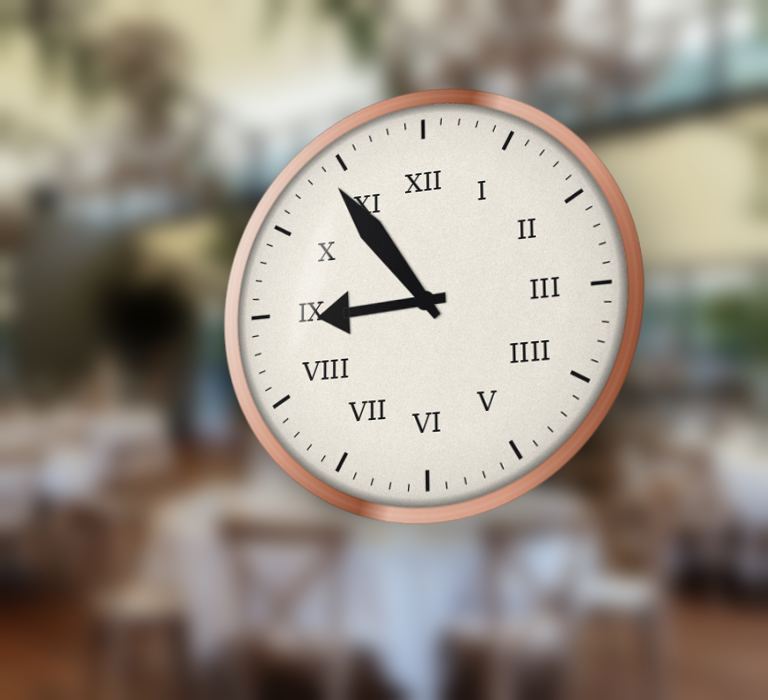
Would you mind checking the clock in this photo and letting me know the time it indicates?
8:54
